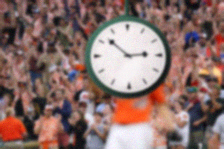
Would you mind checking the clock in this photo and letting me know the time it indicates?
2:52
